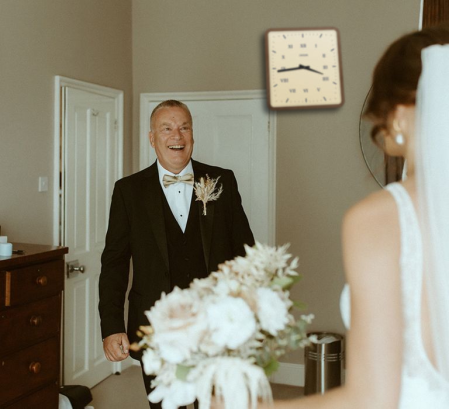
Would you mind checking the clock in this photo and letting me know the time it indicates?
3:44
